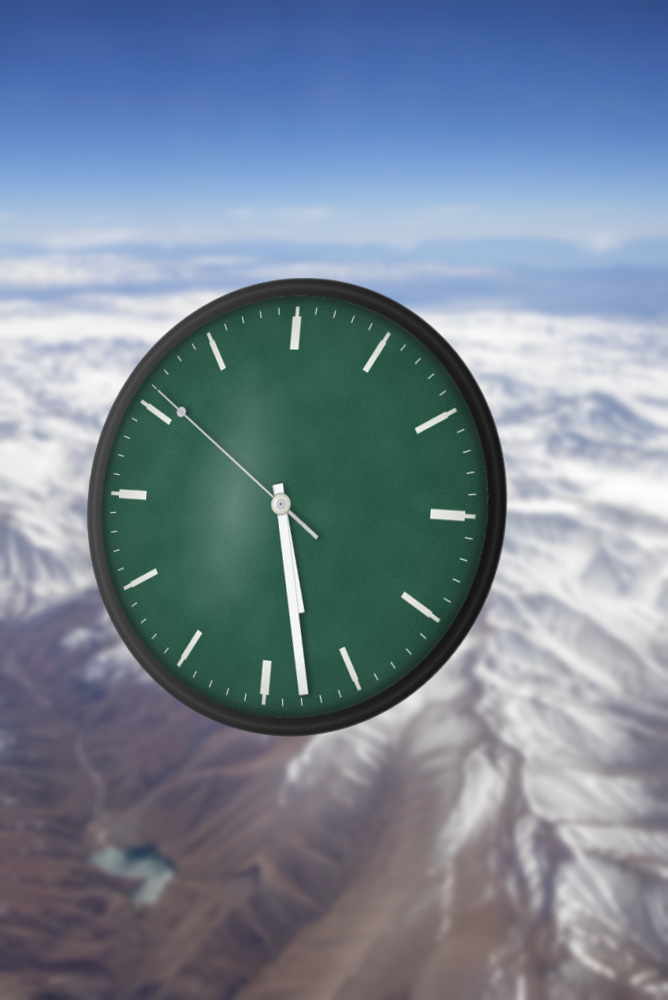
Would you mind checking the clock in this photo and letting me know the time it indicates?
5:27:51
